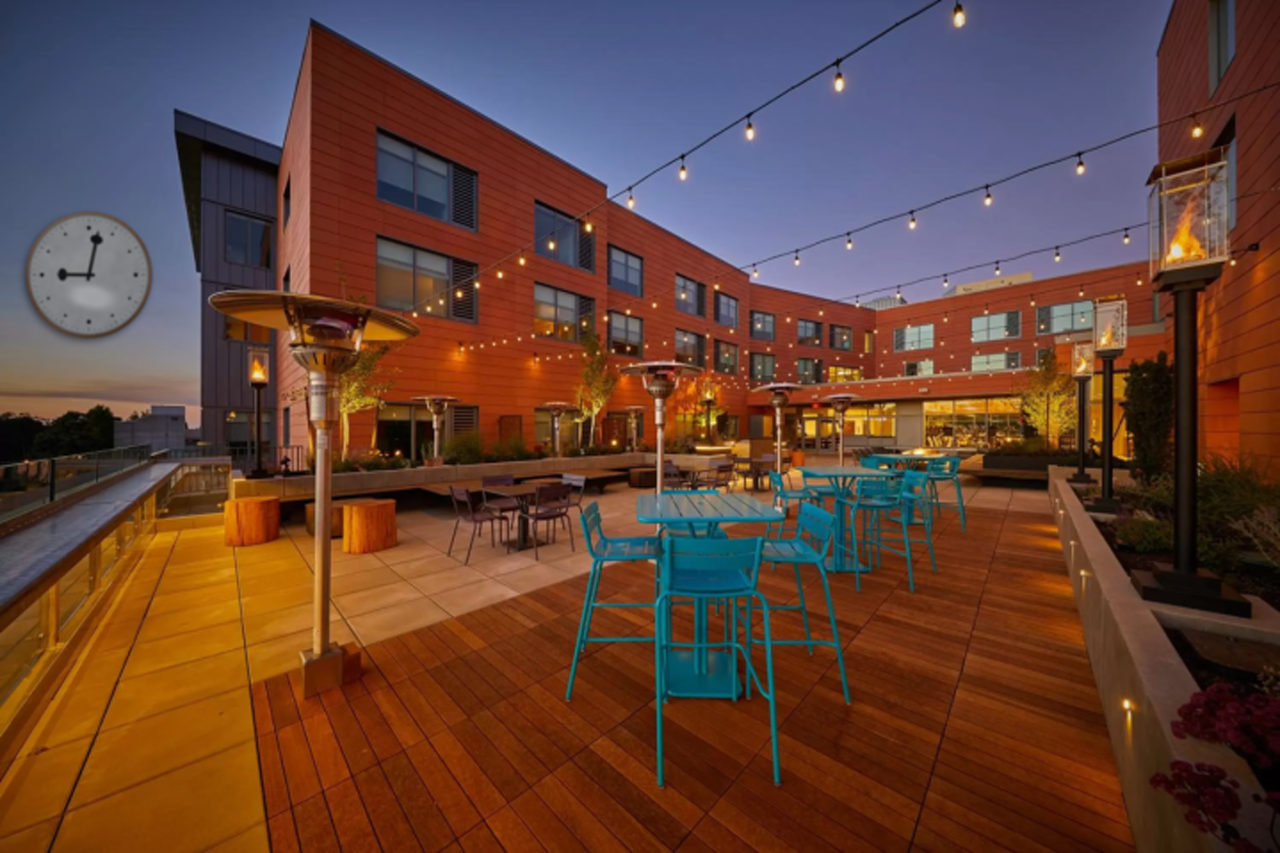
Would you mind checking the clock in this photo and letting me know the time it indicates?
9:02
